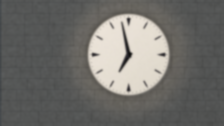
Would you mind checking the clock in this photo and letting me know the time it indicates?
6:58
